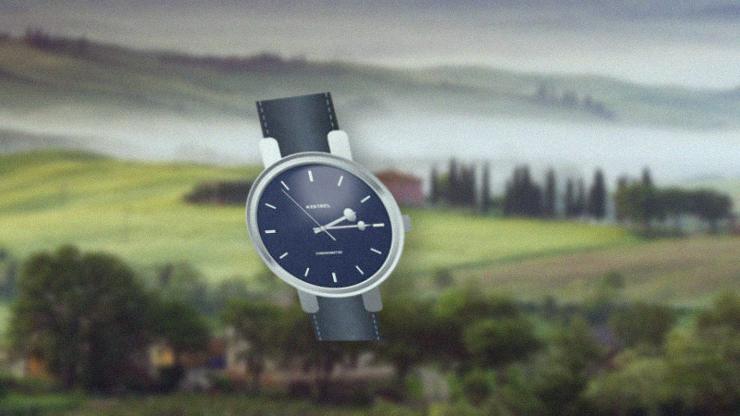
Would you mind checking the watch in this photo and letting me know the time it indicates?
2:14:54
